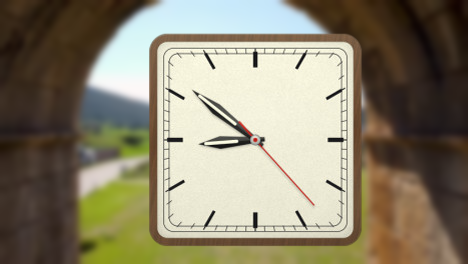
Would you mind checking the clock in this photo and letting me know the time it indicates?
8:51:23
